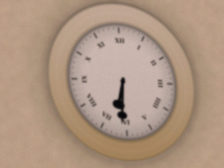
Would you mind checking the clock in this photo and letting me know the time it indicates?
6:31
